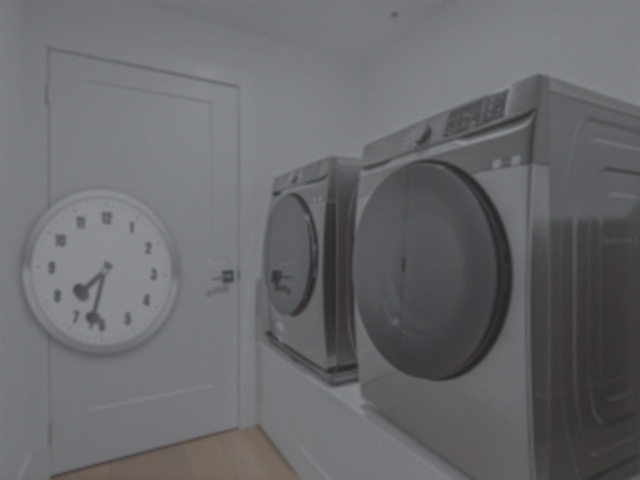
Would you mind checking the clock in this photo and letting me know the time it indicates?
7:32
